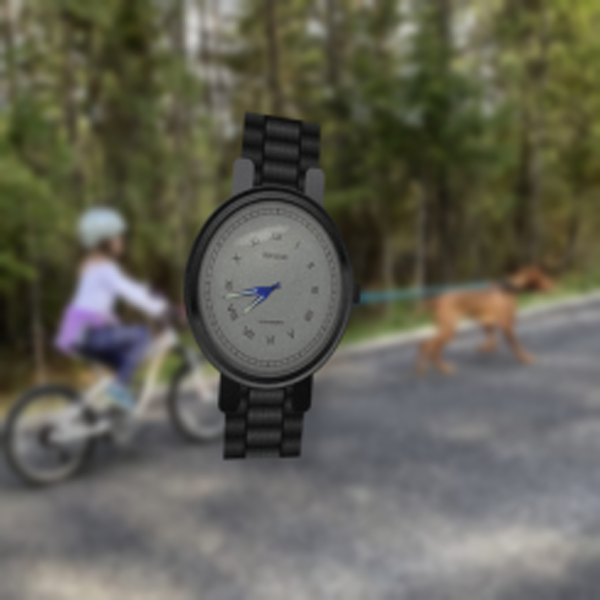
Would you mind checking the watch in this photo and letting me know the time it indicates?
7:43
